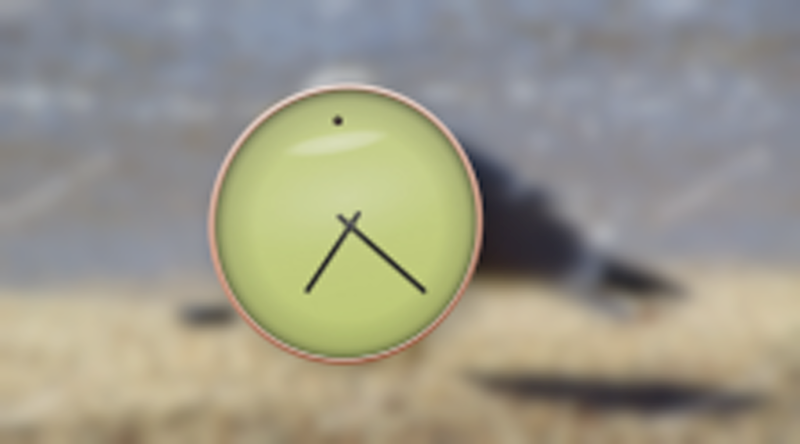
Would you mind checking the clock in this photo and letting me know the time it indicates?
7:23
